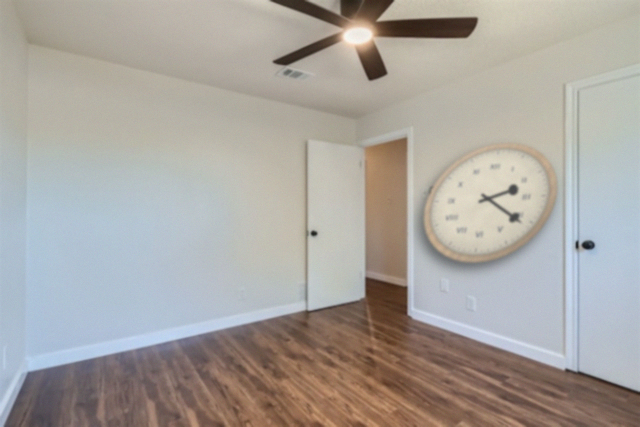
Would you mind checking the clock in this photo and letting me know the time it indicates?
2:21
